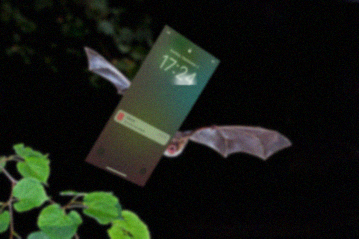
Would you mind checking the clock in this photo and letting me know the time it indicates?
17:24
